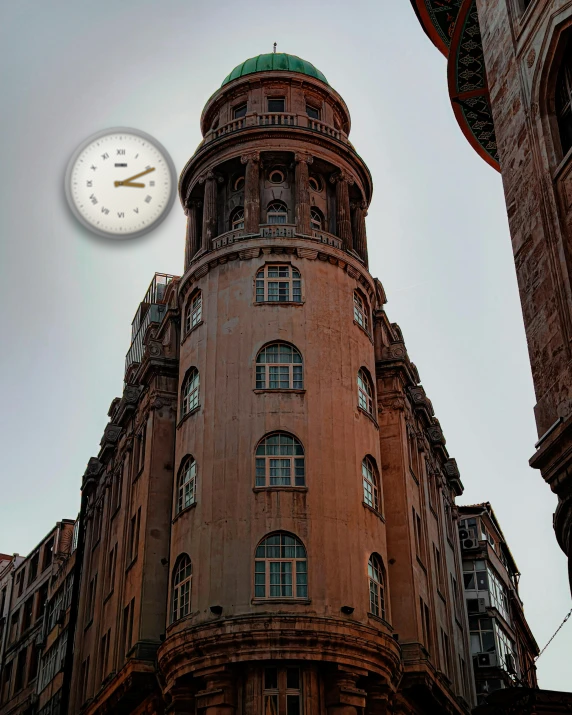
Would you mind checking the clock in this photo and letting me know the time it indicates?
3:11
